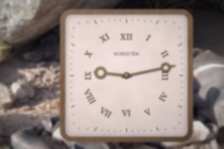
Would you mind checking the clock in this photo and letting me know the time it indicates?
9:13
